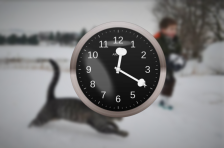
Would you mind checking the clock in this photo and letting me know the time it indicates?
12:20
